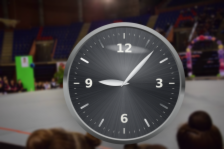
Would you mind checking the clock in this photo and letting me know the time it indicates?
9:07
